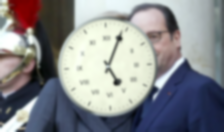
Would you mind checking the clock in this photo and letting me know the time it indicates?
5:04
